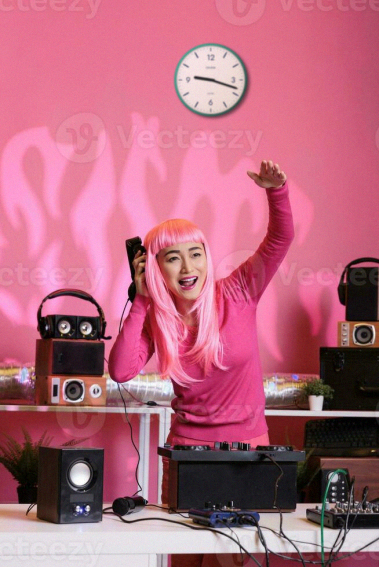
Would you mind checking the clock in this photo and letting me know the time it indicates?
9:18
